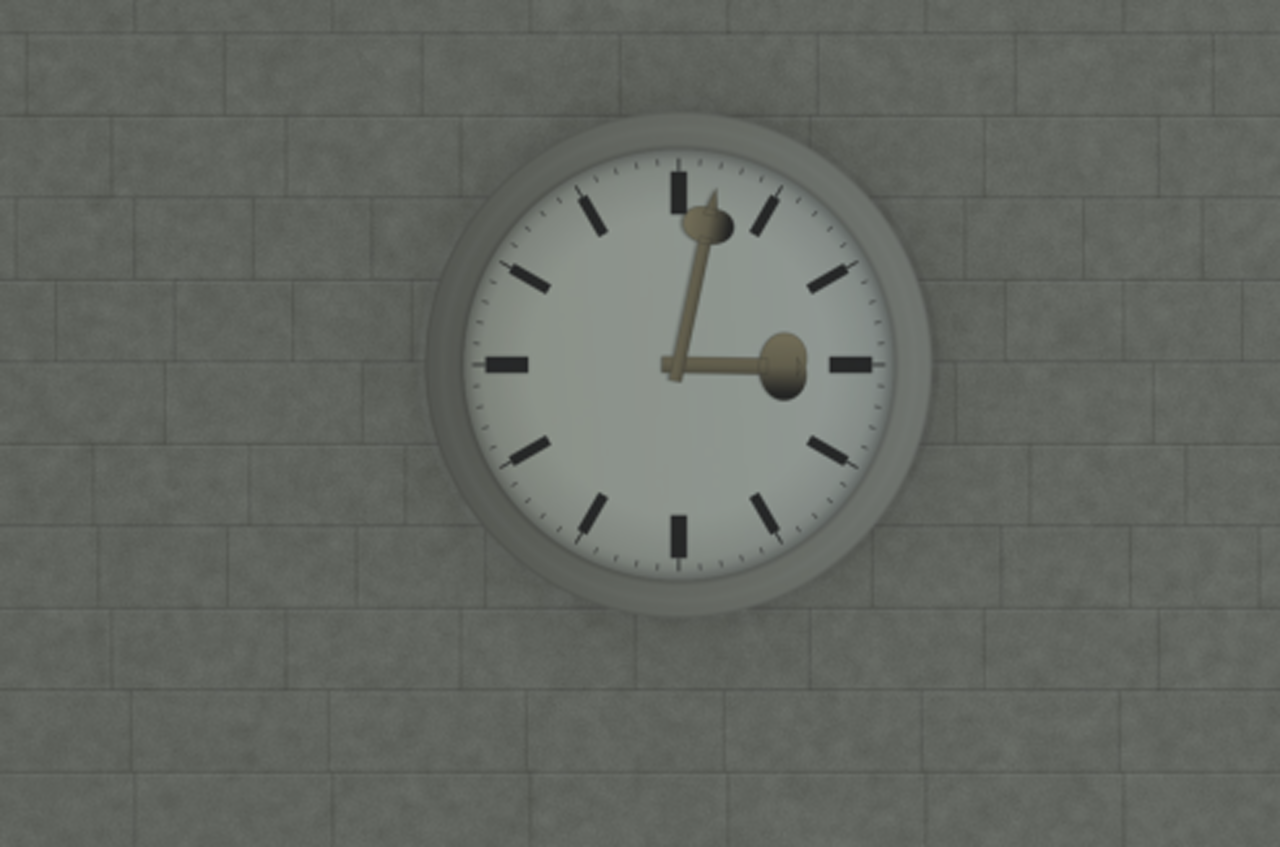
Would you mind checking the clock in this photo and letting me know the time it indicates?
3:02
